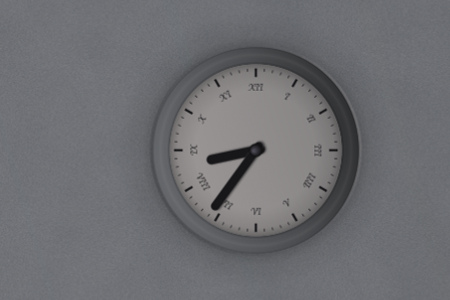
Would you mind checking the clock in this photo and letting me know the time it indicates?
8:36
